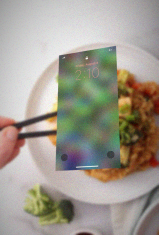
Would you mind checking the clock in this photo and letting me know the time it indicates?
2:10
